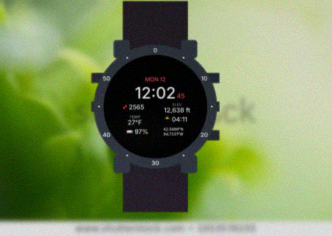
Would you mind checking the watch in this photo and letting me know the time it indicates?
12:02
